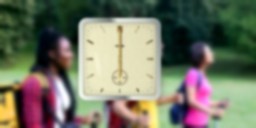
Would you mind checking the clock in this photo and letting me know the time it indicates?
6:00
